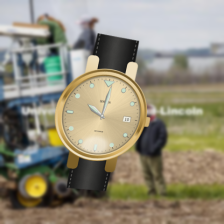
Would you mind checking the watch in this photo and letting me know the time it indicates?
10:01
